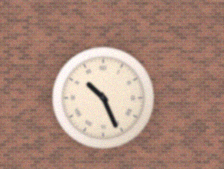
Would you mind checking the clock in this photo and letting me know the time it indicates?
10:26
